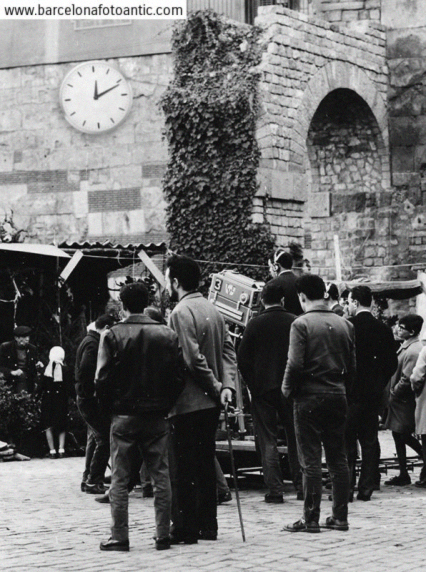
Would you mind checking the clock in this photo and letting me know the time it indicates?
12:11
